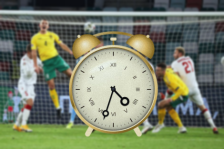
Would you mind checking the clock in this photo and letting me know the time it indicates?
4:33
